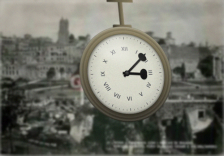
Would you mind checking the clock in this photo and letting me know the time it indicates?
3:08
